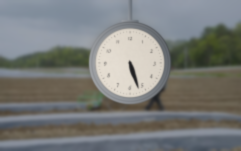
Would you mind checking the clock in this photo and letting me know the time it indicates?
5:27
